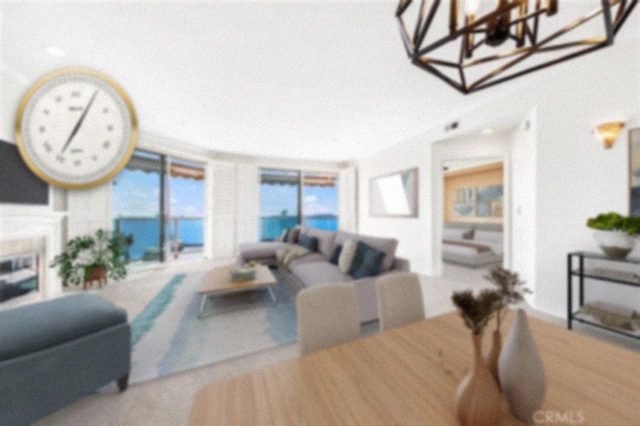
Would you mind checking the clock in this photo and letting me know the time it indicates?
7:05
